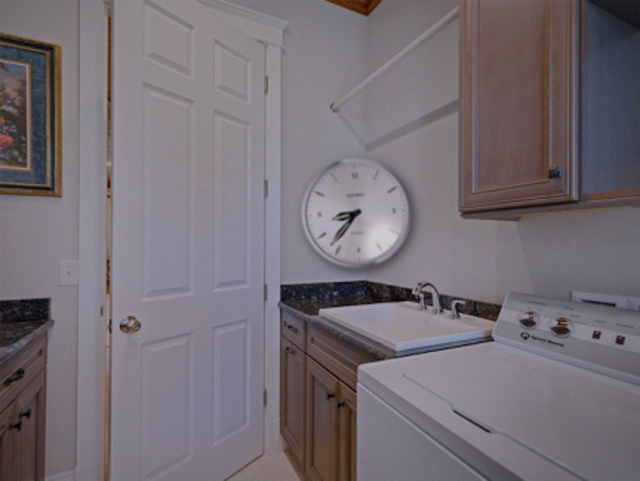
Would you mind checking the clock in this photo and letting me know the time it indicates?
8:37
